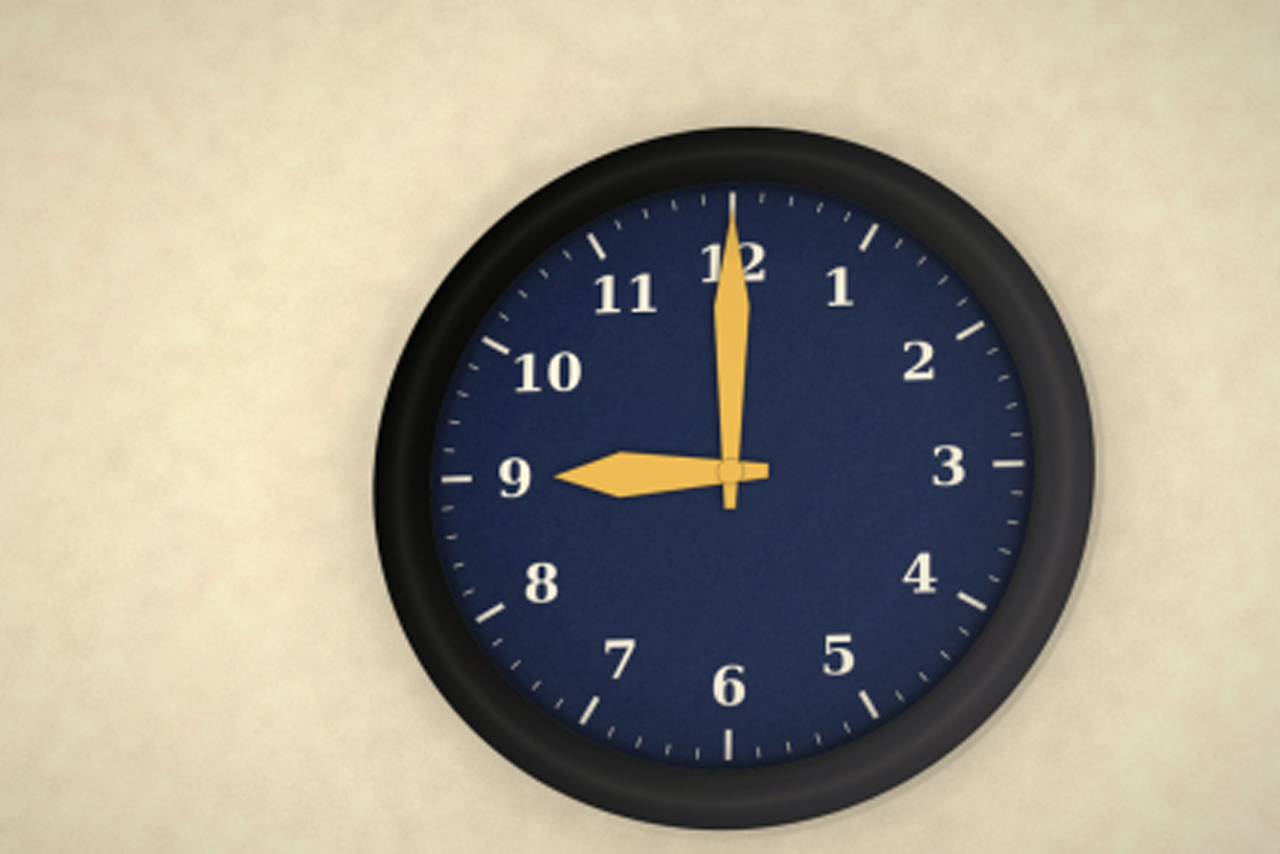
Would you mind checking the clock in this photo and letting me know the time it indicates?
9:00
